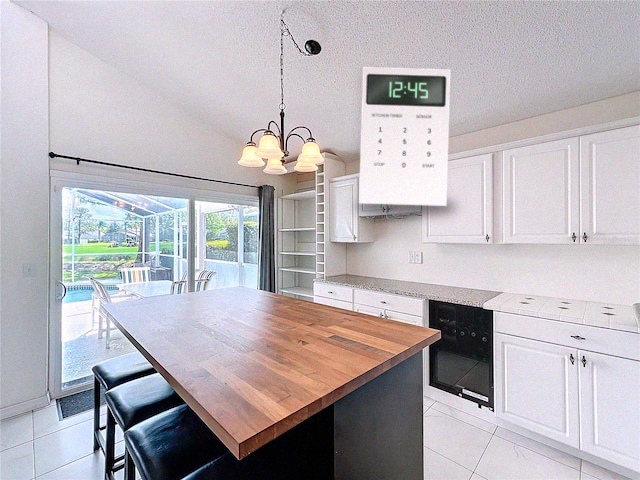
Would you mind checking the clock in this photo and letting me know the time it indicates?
12:45
